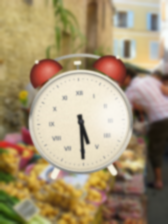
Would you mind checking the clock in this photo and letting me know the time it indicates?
5:30
